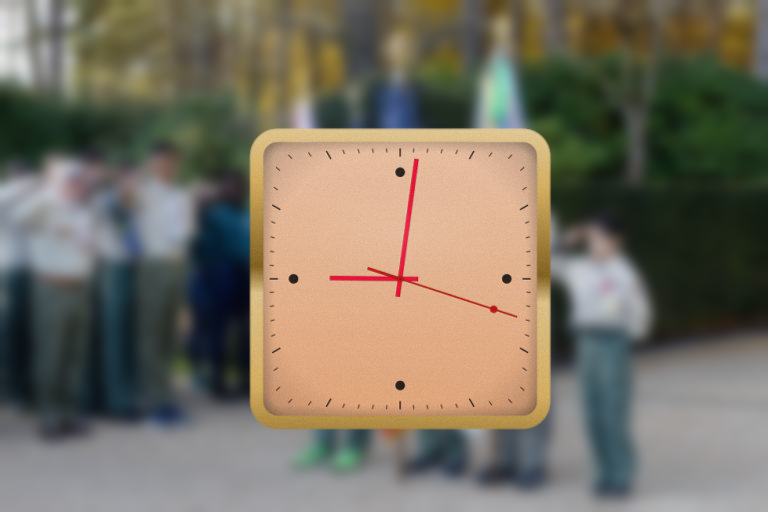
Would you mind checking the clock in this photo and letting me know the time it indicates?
9:01:18
